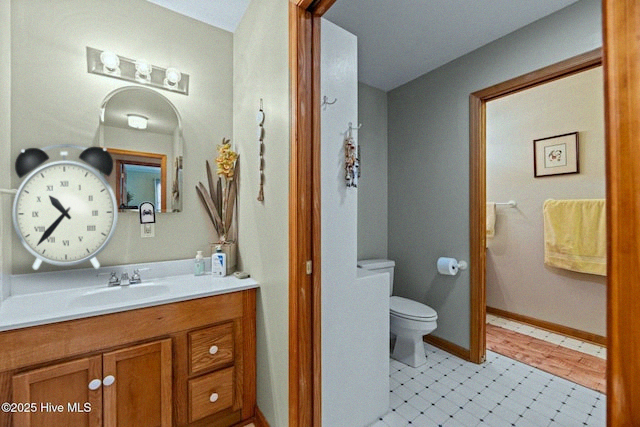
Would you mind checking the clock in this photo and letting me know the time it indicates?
10:37
